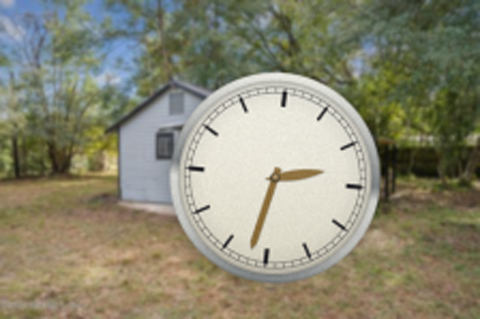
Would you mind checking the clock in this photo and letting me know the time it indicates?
2:32
